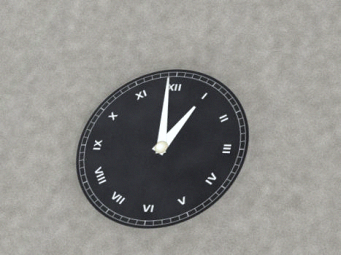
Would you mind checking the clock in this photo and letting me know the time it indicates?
12:59
